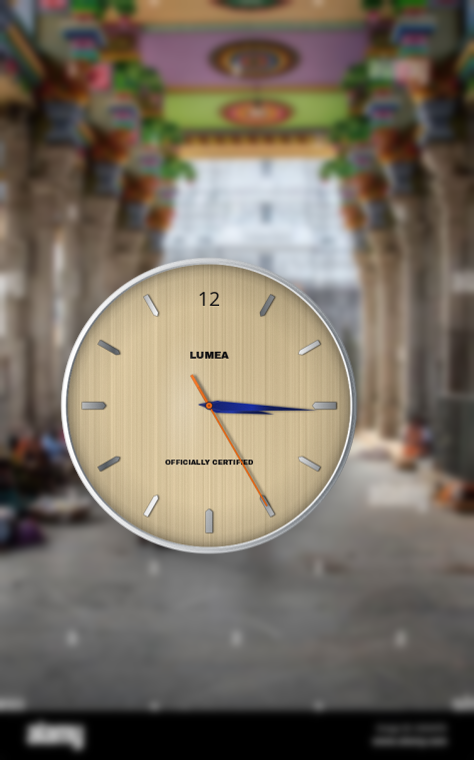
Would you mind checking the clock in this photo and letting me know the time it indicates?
3:15:25
